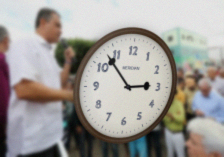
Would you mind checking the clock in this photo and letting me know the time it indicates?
2:53
